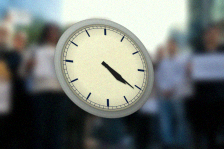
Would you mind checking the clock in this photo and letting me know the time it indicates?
4:21
